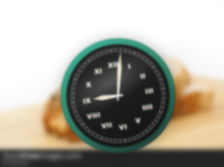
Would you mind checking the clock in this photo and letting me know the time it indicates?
9:02
